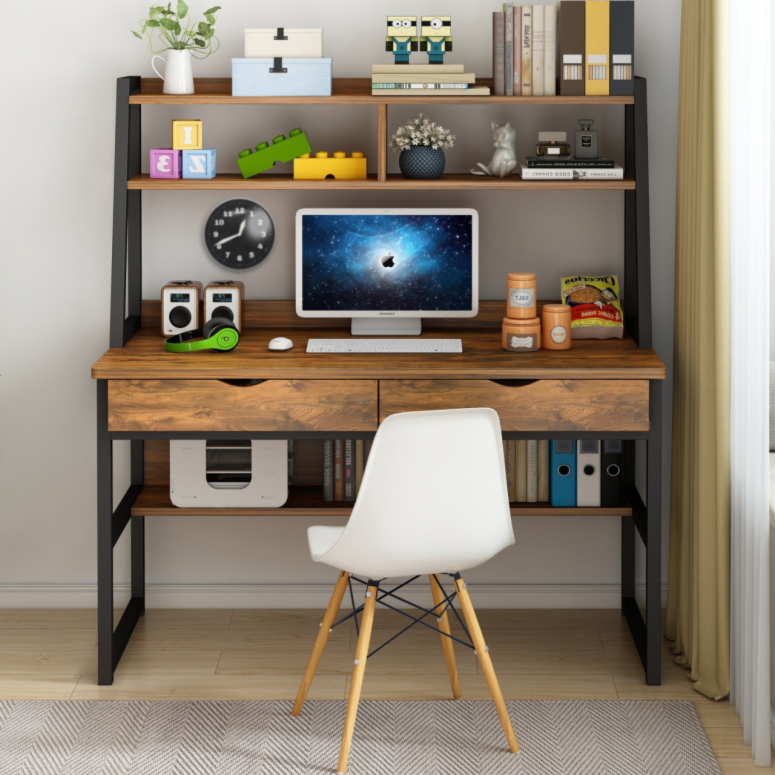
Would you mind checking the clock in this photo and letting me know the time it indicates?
12:41
